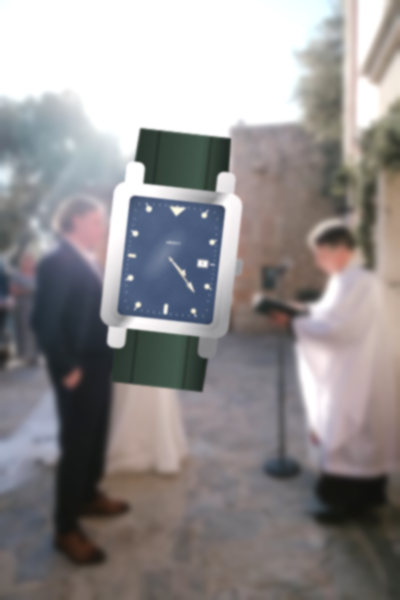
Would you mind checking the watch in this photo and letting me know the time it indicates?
4:23
